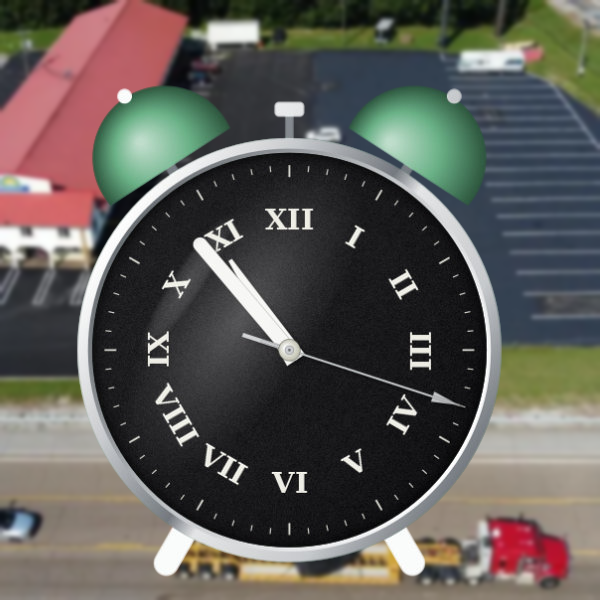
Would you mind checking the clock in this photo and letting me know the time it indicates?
10:53:18
